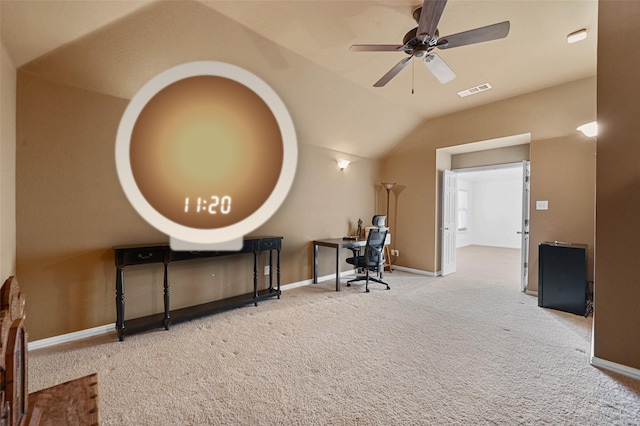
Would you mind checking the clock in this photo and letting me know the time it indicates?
11:20
